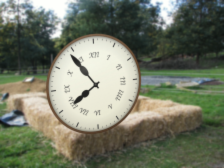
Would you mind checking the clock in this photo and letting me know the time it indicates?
7:54
